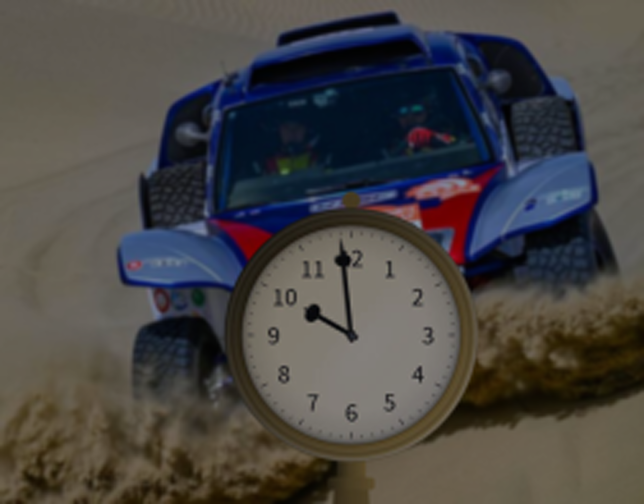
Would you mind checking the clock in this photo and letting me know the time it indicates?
9:59
